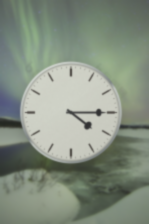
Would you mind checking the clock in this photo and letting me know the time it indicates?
4:15
